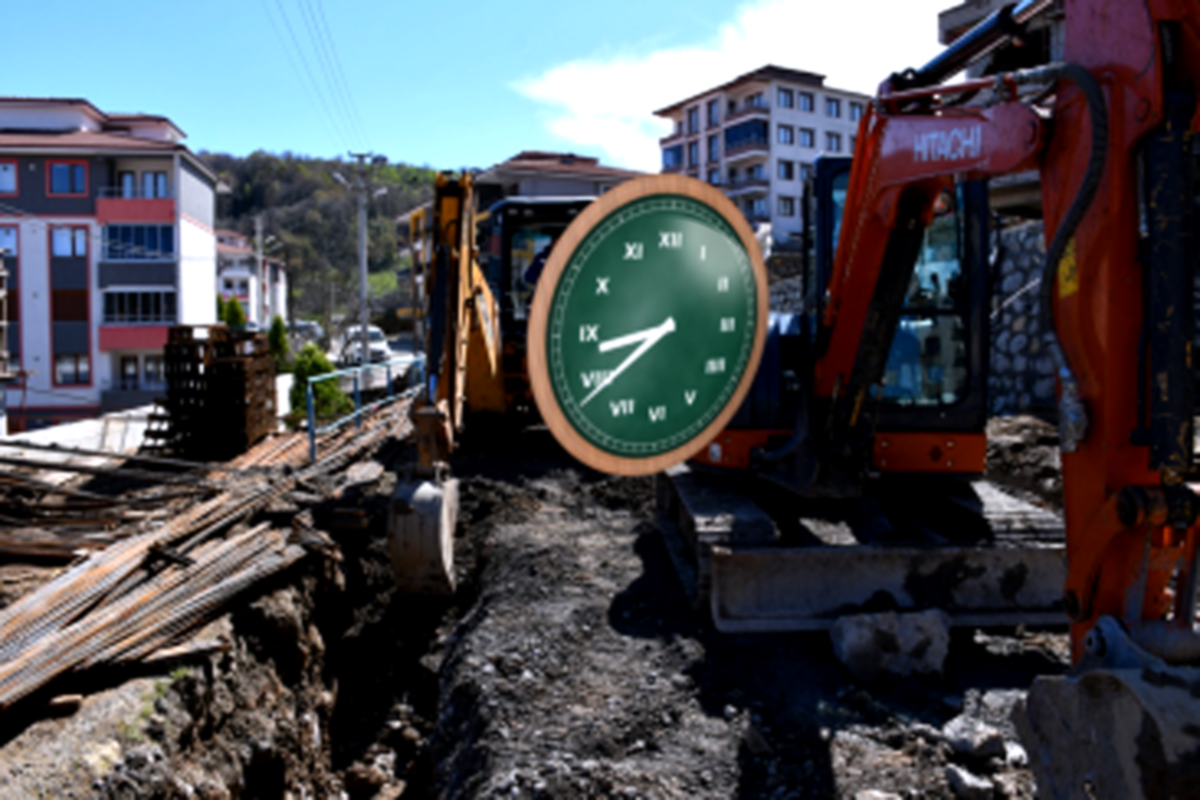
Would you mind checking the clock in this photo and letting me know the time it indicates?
8:39
